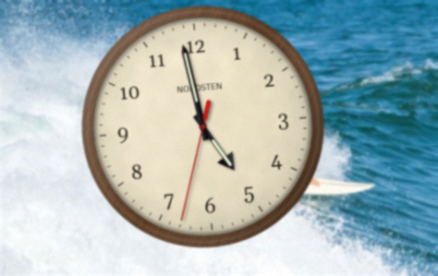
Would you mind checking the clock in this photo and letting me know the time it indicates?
4:58:33
